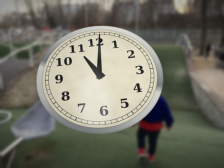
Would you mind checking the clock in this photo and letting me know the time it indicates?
11:01
